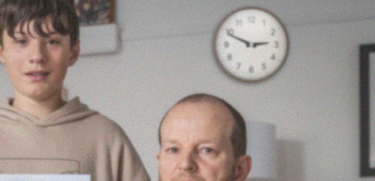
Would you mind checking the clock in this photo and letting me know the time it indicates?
2:49
